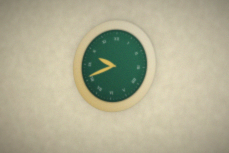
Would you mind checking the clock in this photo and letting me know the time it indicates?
9:41
